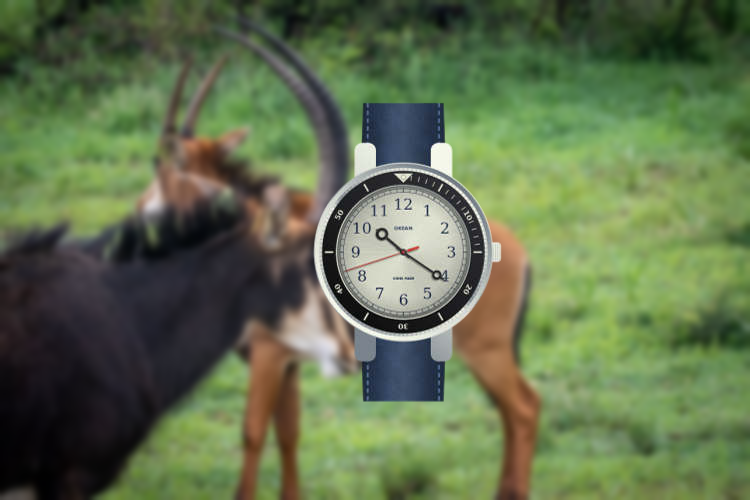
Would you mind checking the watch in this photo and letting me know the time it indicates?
10:20:42
